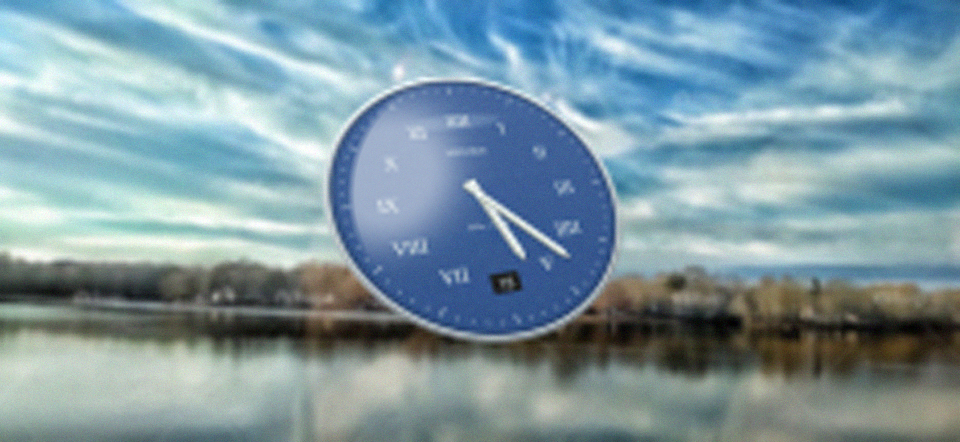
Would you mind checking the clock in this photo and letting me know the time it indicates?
5:23
